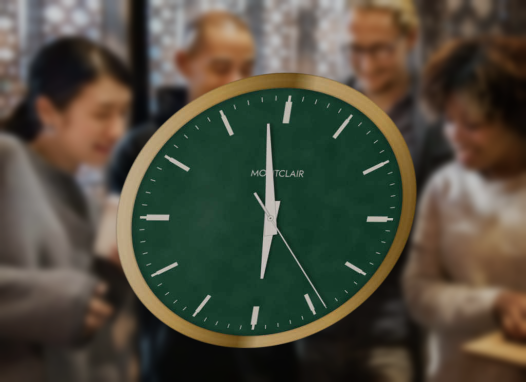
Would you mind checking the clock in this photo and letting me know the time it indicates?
5:58:24
